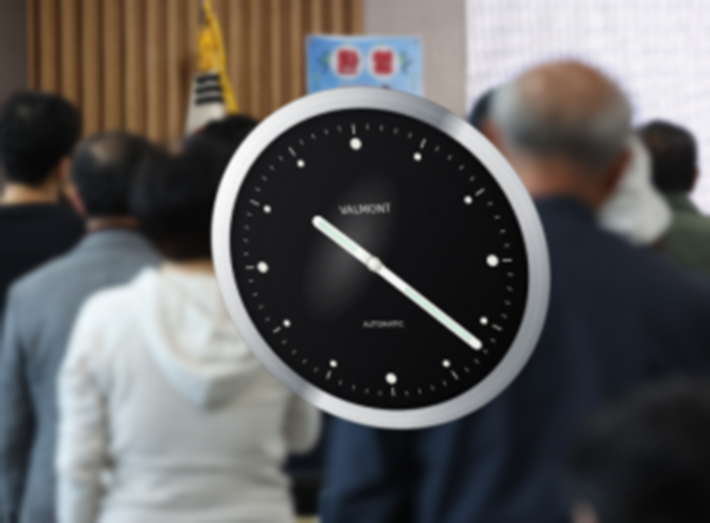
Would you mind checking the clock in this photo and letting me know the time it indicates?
10:22
